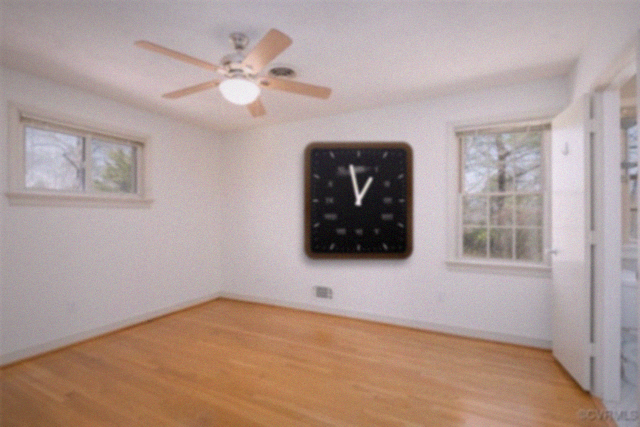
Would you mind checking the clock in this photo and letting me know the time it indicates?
12:58
